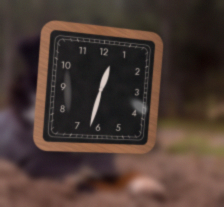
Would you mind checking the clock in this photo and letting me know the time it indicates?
12:32
